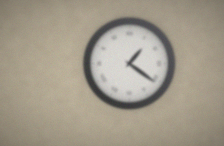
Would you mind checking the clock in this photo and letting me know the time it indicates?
1:21
